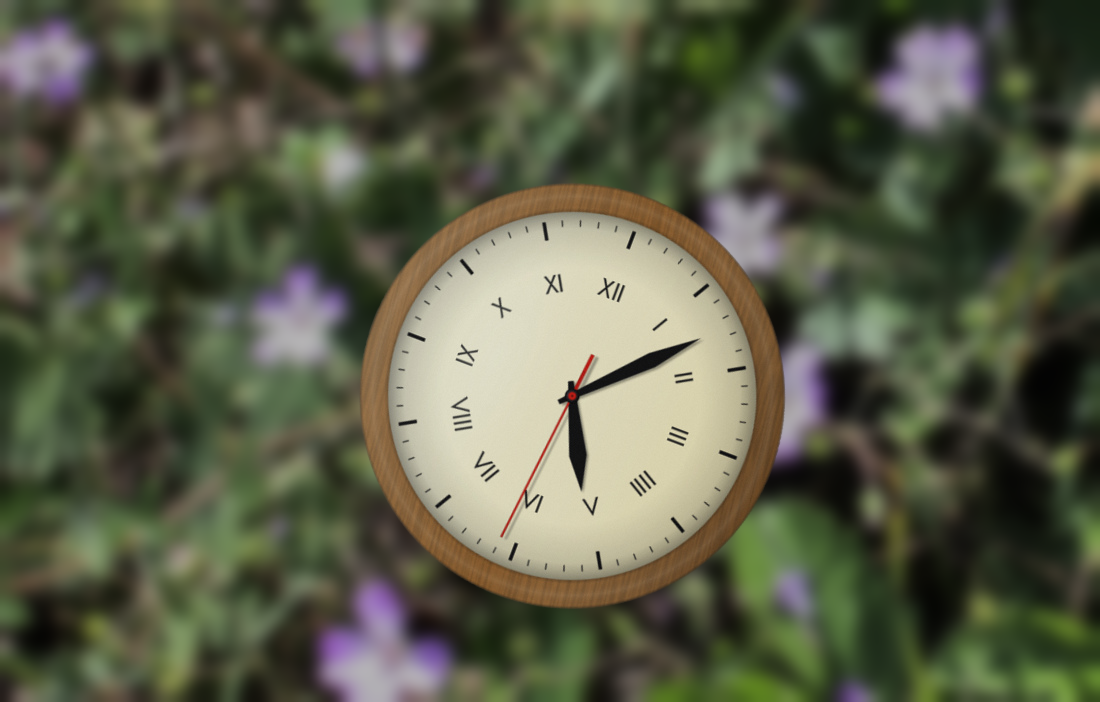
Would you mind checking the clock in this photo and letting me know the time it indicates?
5:07:31
